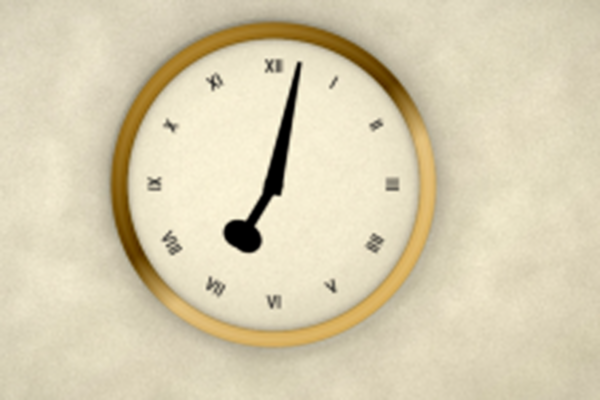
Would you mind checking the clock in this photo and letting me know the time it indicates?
7:02
